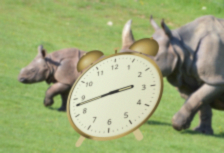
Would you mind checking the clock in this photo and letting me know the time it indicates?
2:43
